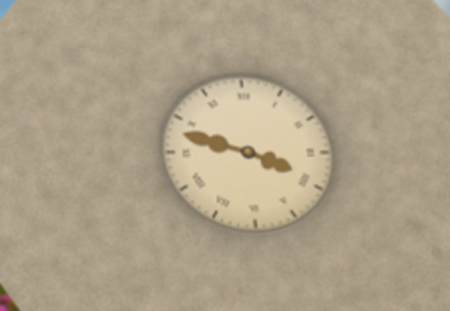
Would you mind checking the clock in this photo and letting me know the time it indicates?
3:48
